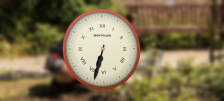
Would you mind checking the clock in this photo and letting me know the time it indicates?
6:33
